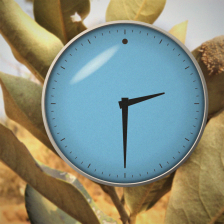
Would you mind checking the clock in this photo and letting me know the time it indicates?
2:30
